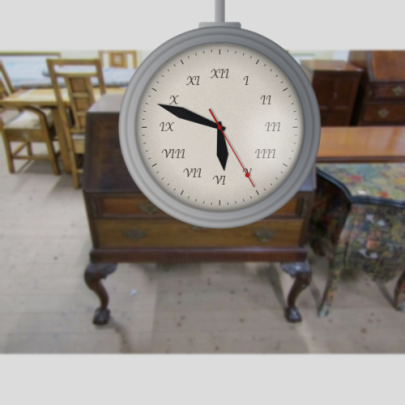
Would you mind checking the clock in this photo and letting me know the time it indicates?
5:48:25
